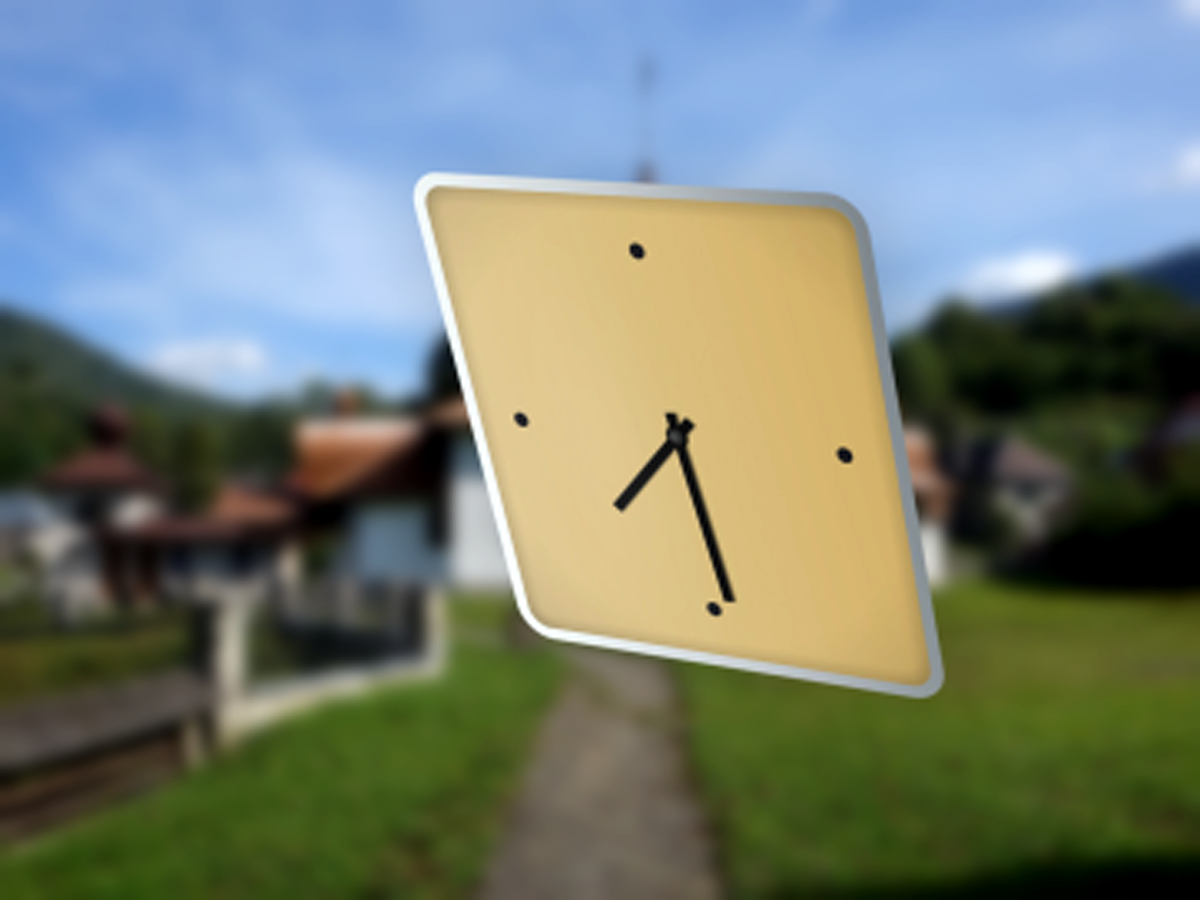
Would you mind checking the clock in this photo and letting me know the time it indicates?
7:29
